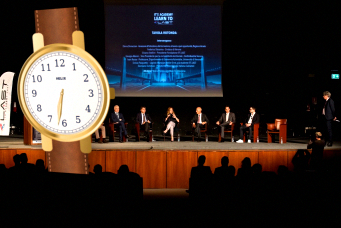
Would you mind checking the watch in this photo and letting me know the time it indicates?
6:32
